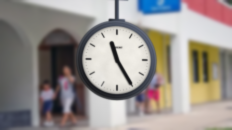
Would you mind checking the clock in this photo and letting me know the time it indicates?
11:25
